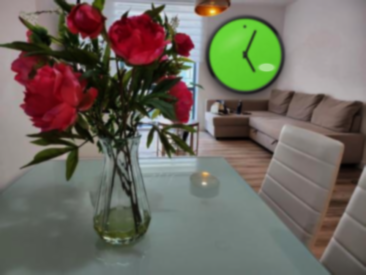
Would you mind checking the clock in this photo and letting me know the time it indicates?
5:04
